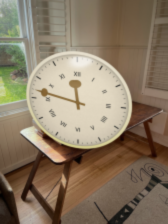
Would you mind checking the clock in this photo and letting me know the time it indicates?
11:47
